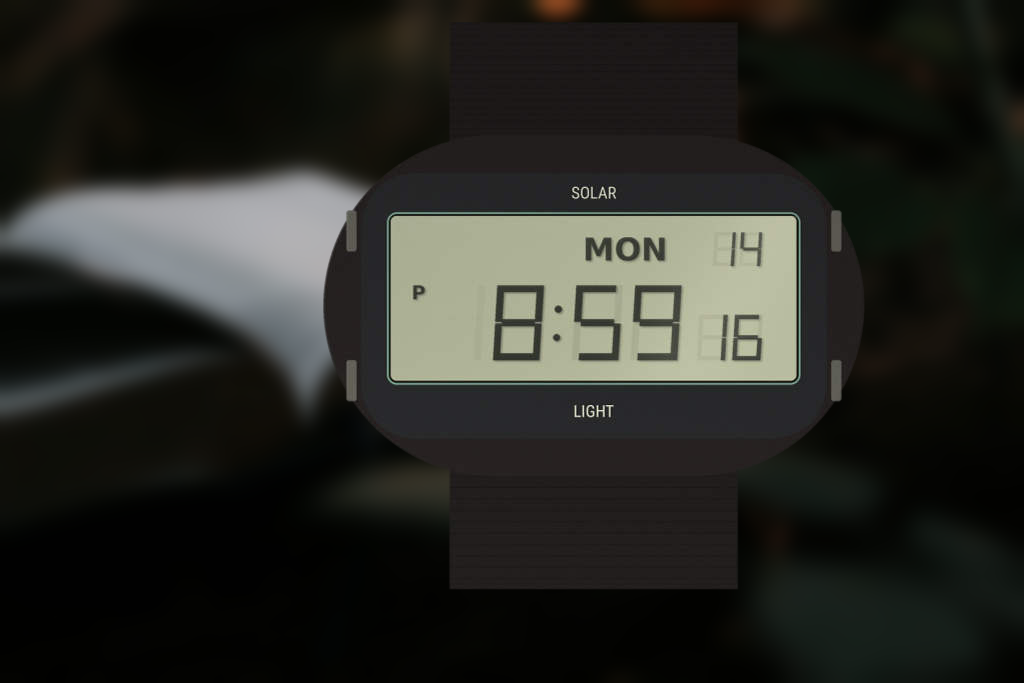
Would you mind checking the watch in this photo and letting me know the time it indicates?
8:59:16
